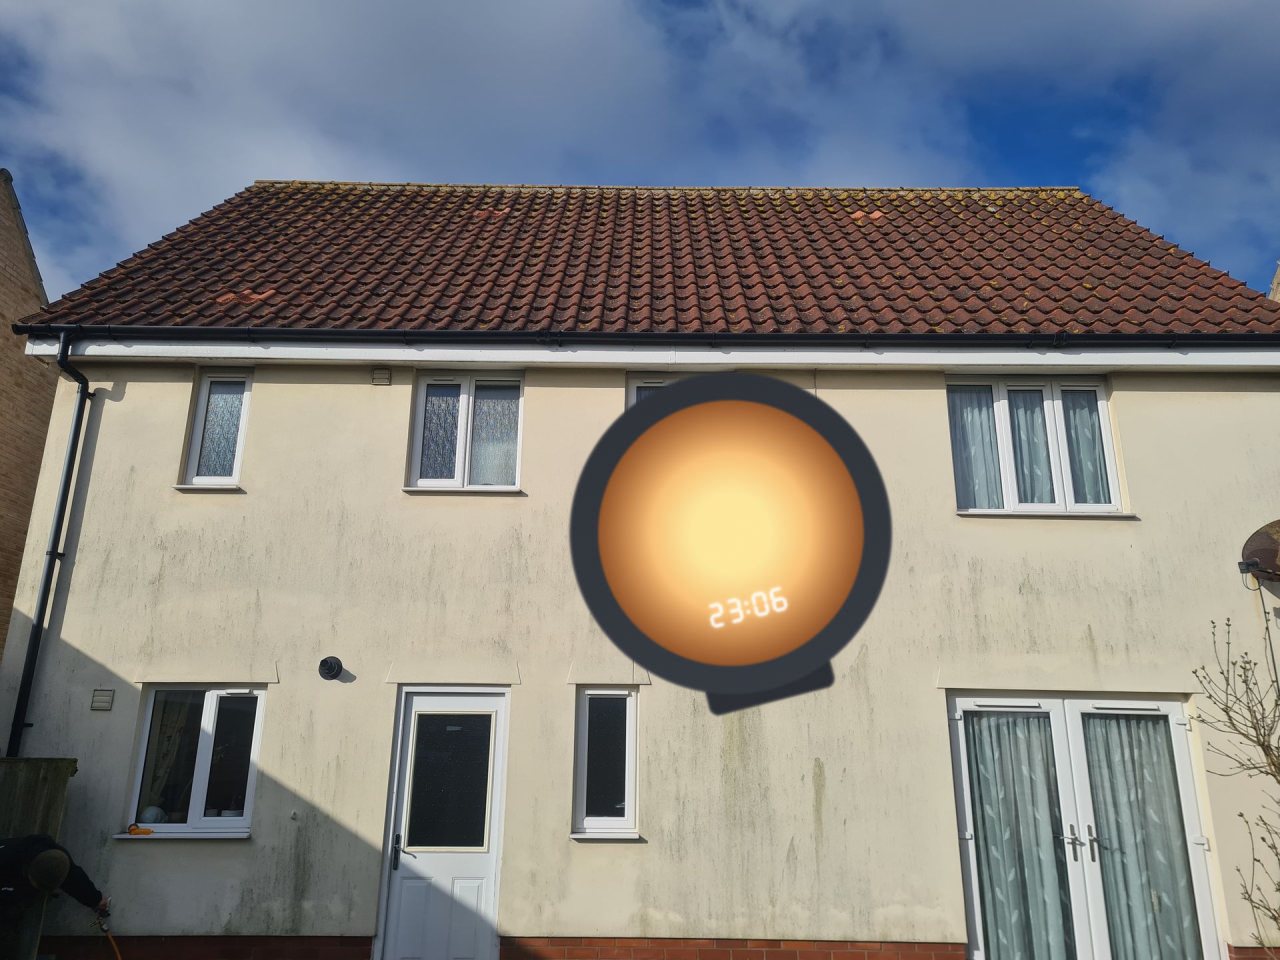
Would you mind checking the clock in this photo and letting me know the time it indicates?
23:06
